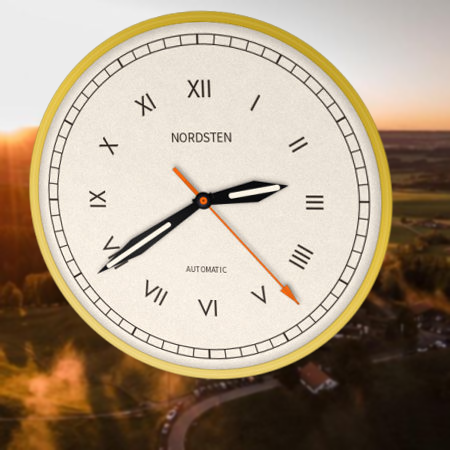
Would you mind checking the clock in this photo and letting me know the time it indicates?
2:39:23
